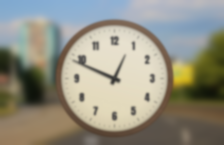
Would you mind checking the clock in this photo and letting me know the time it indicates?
12:49
